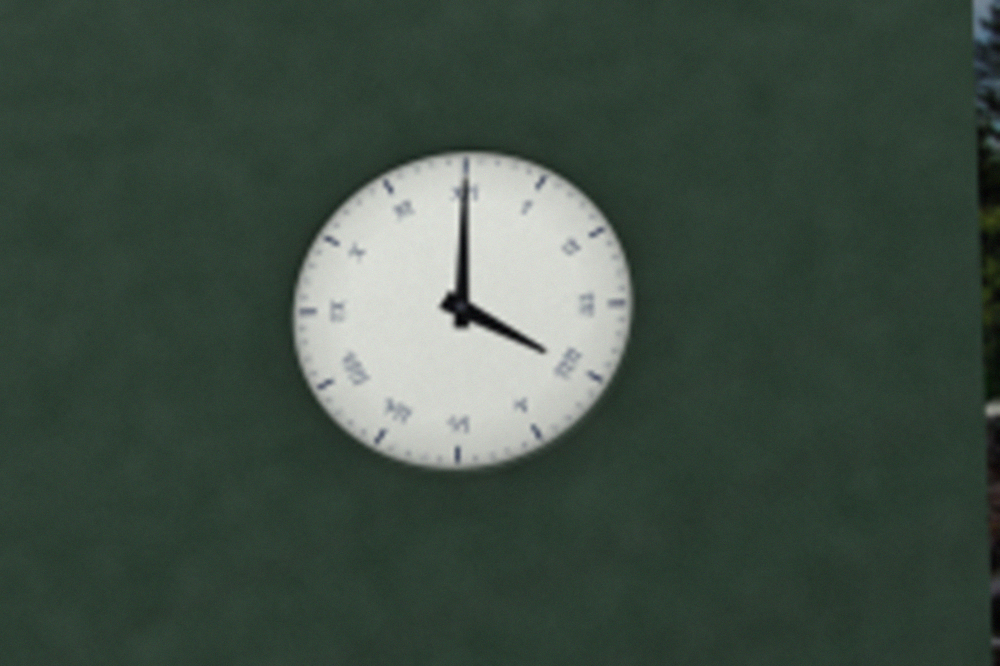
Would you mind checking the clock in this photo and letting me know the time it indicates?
4:00
